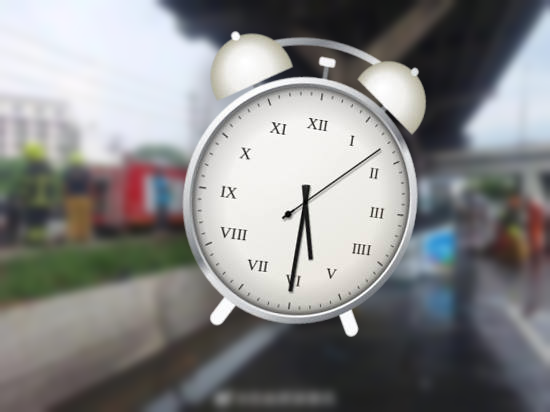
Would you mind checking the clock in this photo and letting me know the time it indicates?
5:30:08
